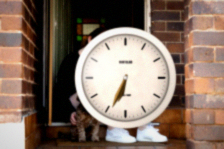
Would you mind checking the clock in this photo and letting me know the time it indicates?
6:34
